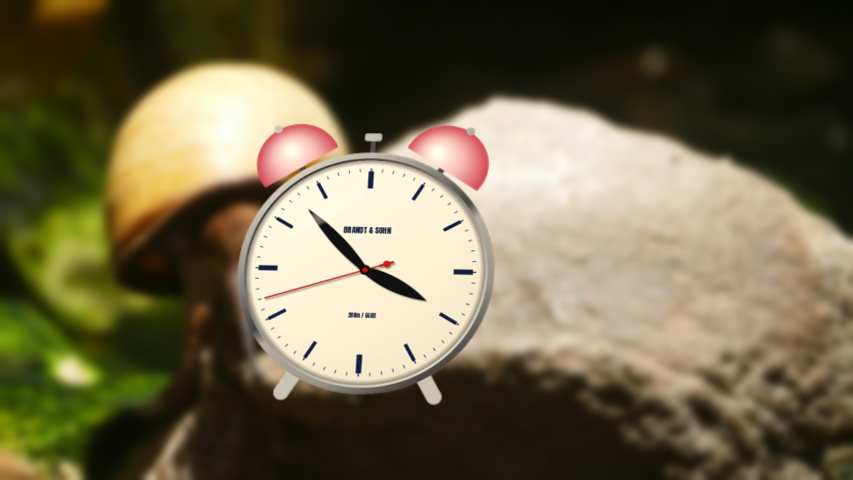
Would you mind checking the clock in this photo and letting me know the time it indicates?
3:52:42
